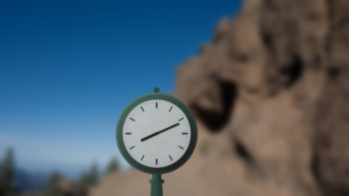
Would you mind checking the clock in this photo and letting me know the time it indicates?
8:11
